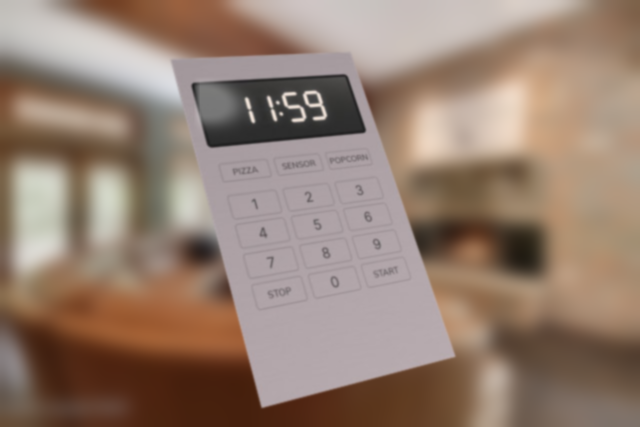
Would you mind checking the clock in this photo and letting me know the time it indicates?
11:59
